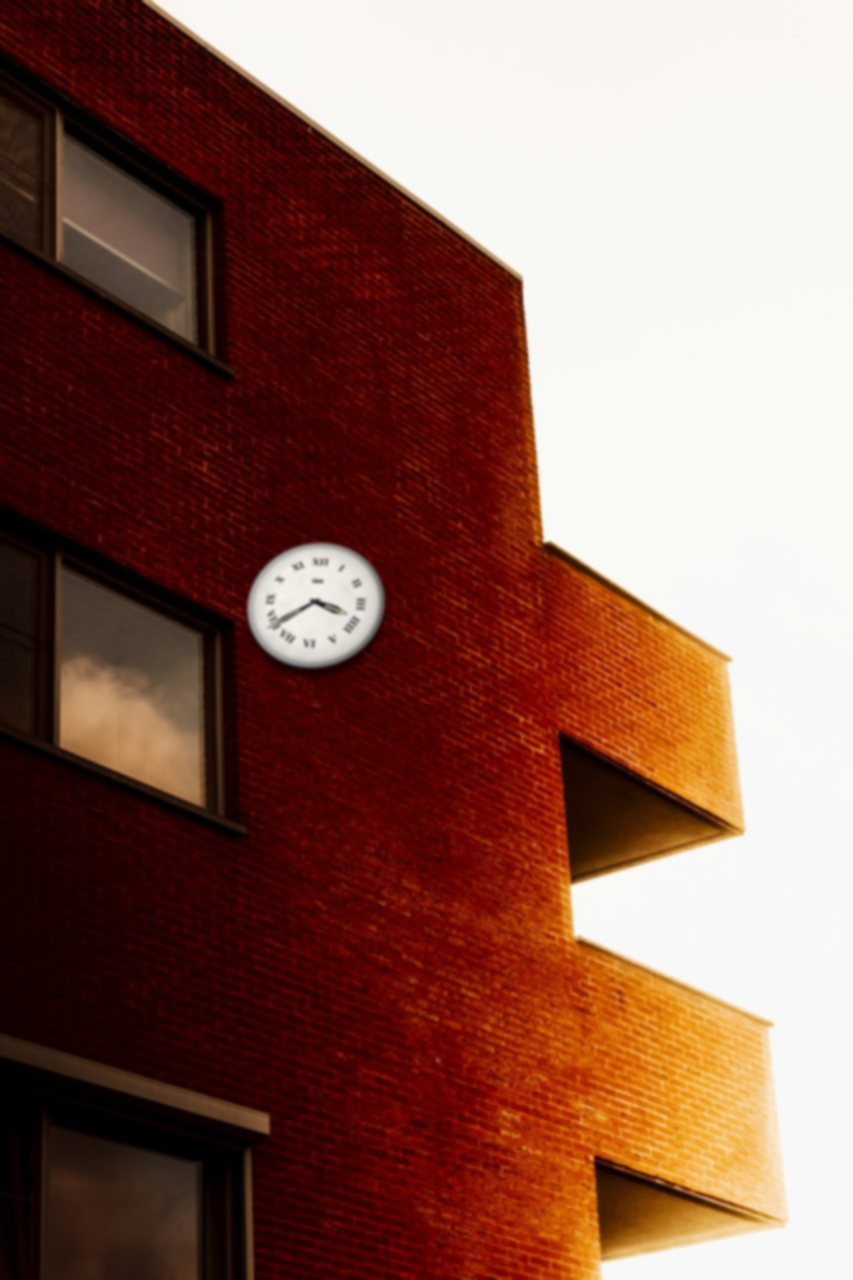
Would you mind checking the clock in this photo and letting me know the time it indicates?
3:39
